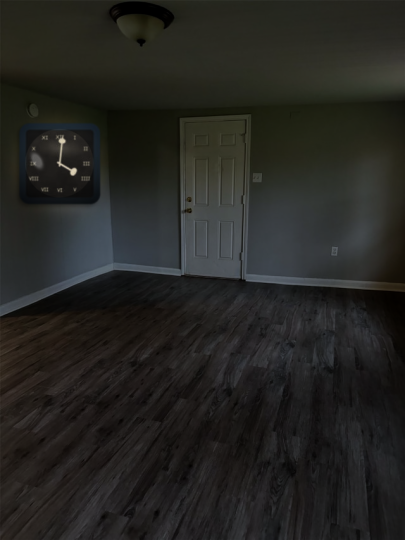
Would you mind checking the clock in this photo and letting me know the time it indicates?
4:01
